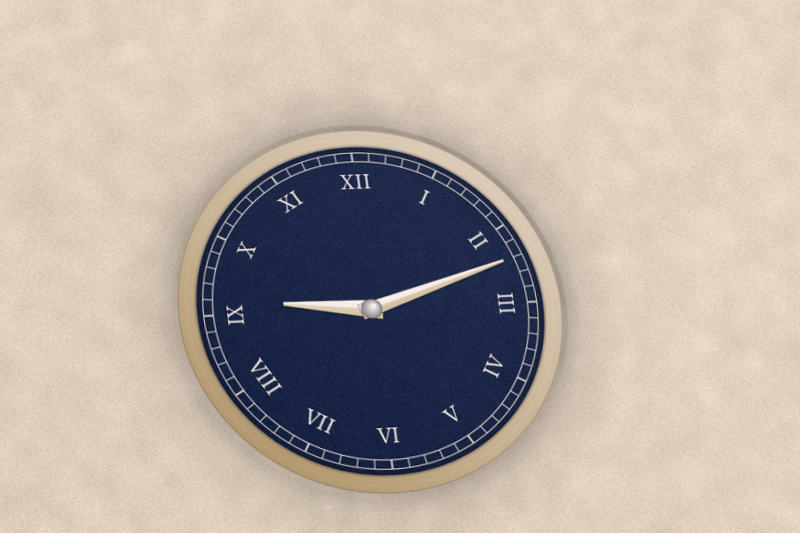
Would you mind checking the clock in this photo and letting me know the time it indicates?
9:12
